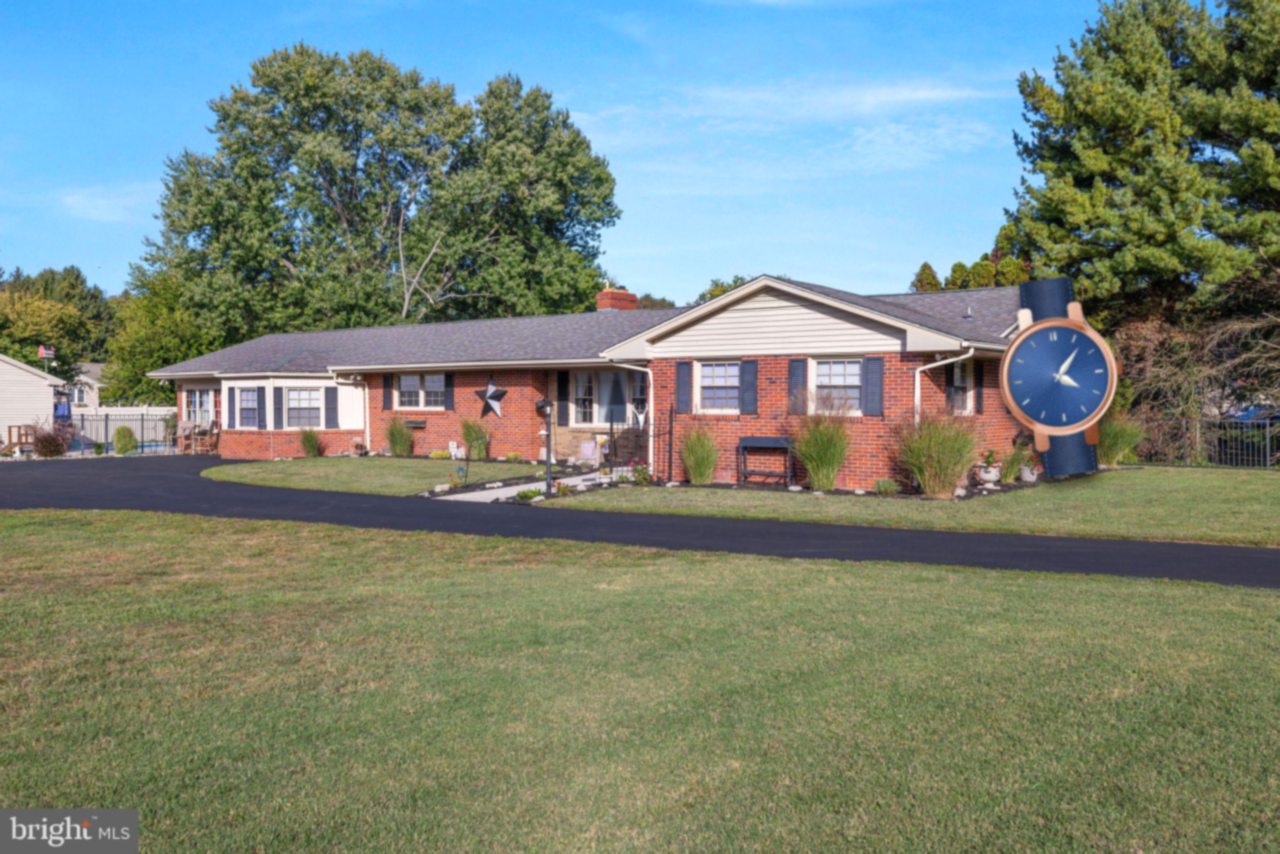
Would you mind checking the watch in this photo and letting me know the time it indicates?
4:07
